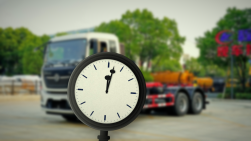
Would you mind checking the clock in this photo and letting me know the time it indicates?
12:02
